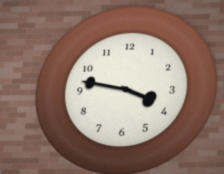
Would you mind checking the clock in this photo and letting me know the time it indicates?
3:47
